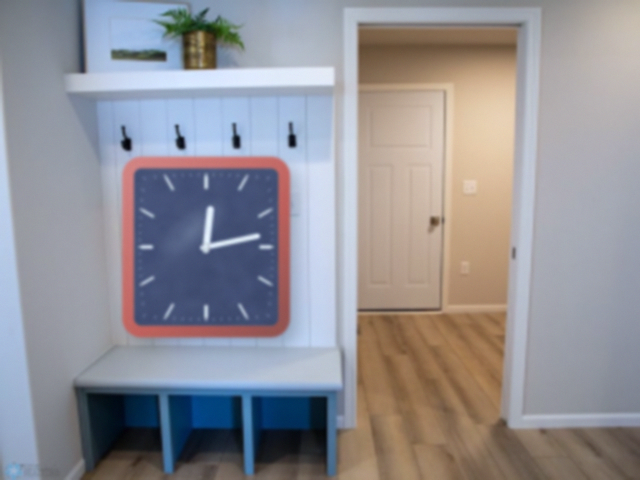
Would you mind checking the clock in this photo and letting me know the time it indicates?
12:13
